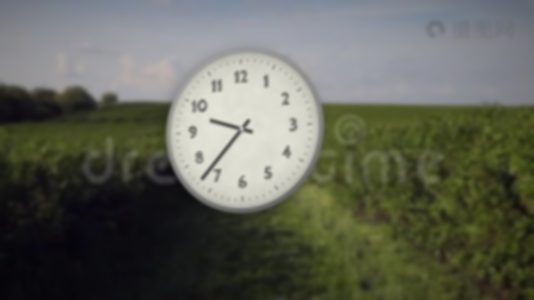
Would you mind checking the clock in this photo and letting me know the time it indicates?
9:37
